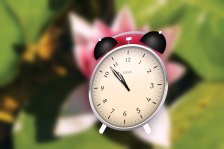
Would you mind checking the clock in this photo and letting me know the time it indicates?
10:53
